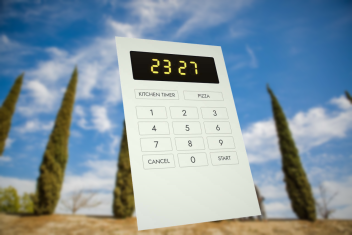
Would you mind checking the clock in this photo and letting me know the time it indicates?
23:27
